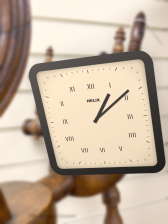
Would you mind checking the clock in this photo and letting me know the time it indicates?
1:09
